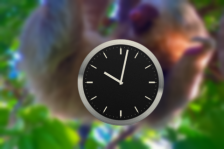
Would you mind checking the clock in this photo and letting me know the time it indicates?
10:02
